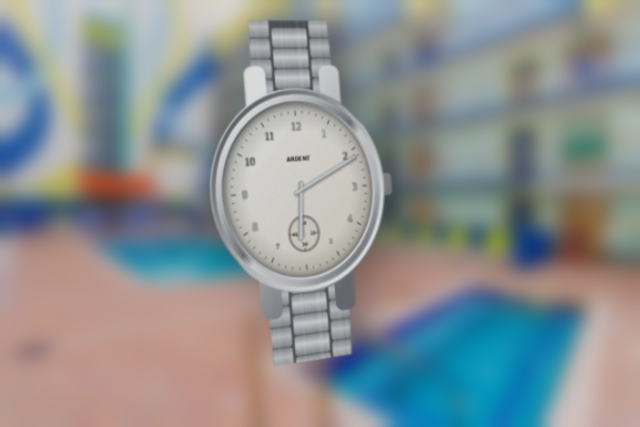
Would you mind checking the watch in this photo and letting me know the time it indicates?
6:11
